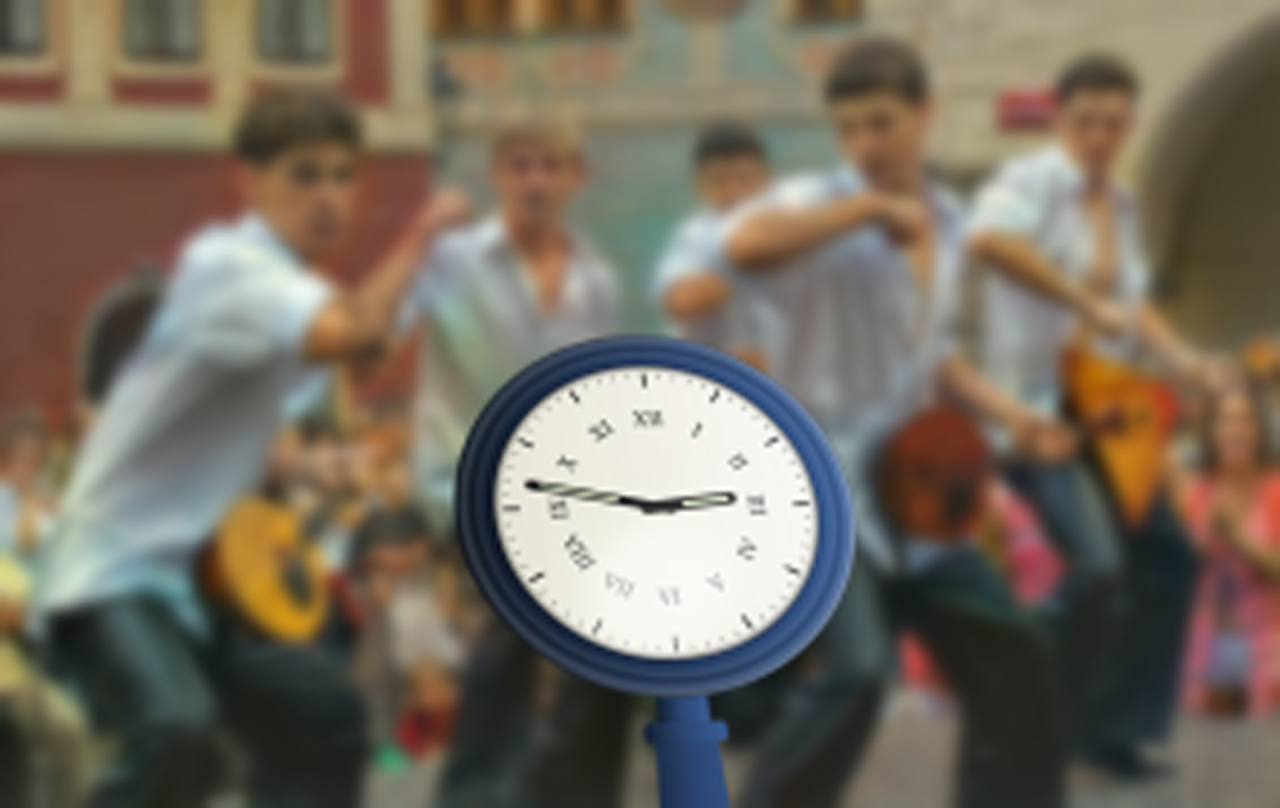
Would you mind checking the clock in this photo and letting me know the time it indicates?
2:47
